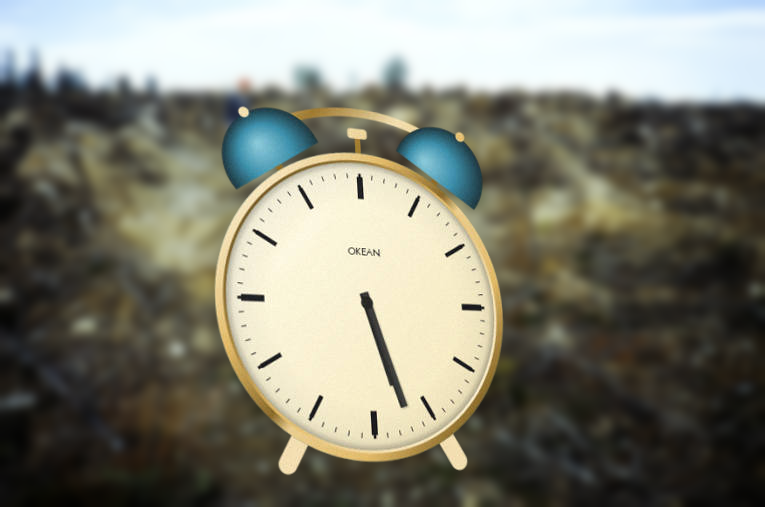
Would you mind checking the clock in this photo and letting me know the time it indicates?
5:27
